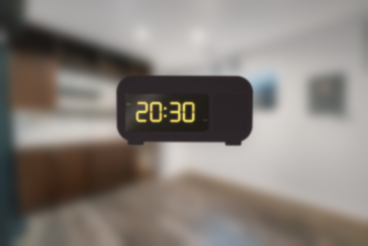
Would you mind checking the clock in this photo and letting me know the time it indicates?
20:30
